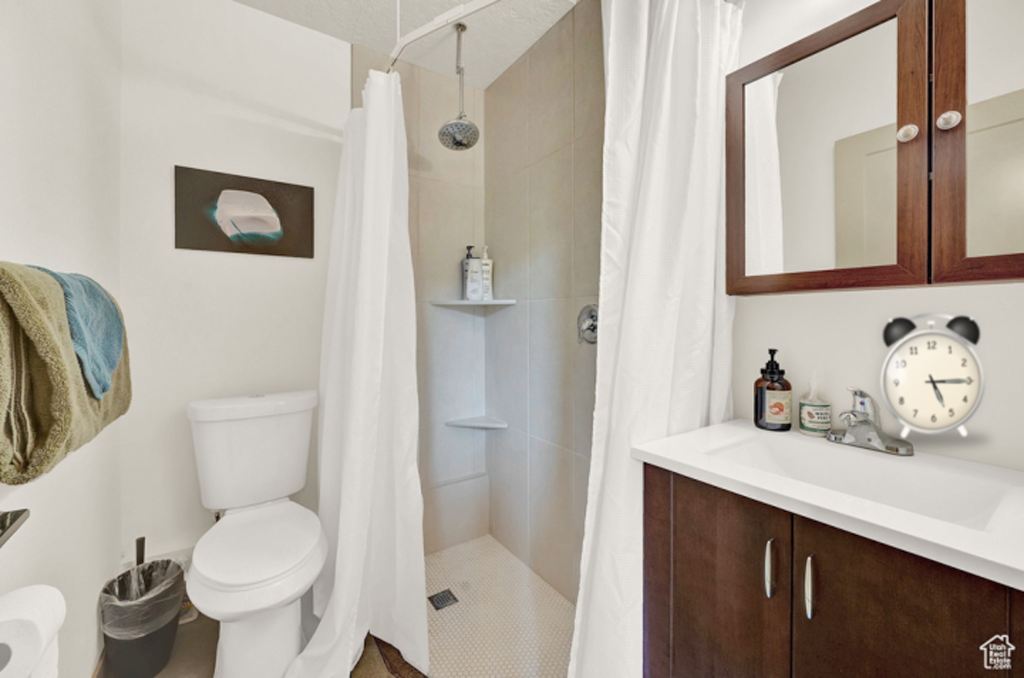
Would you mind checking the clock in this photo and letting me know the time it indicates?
5:15
